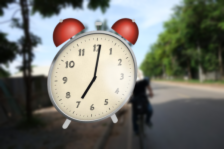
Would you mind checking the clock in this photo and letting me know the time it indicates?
7:01
